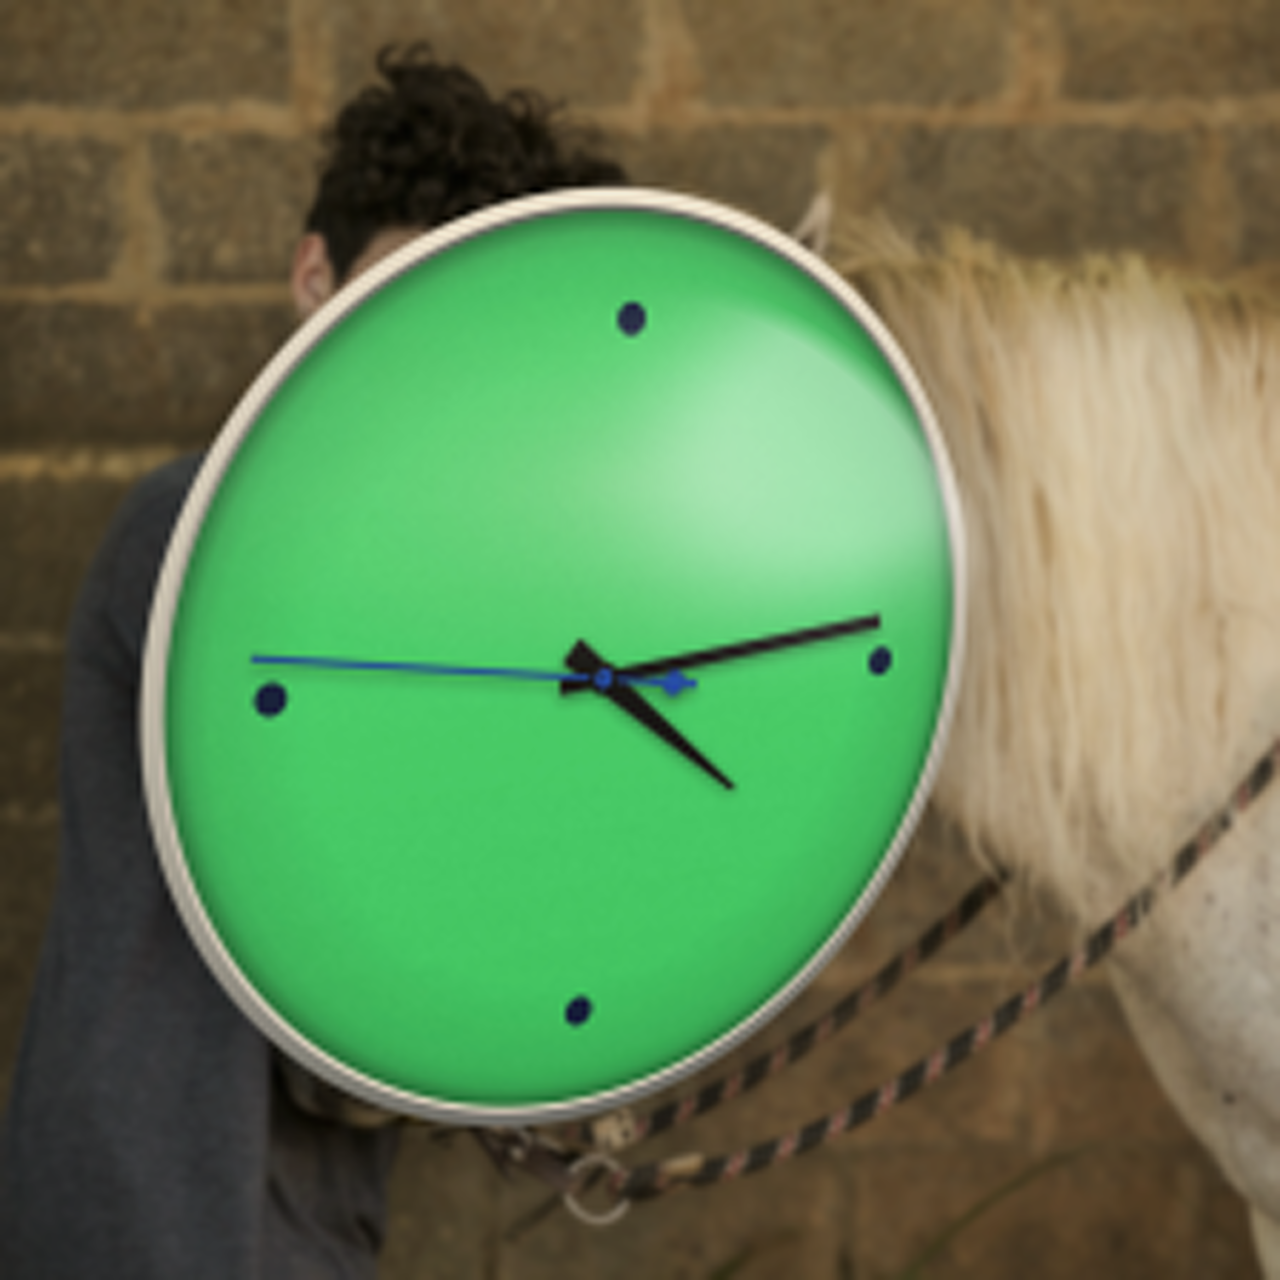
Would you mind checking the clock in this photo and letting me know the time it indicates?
4:13:46
